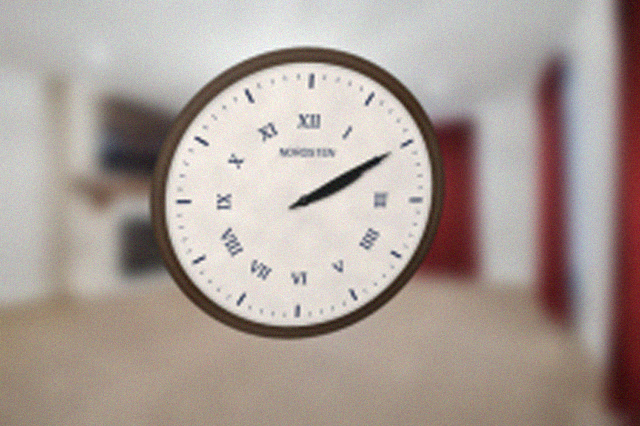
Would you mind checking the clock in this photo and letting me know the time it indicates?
2:10
